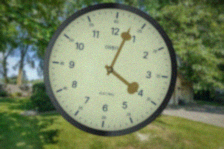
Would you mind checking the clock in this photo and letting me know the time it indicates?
4:03
